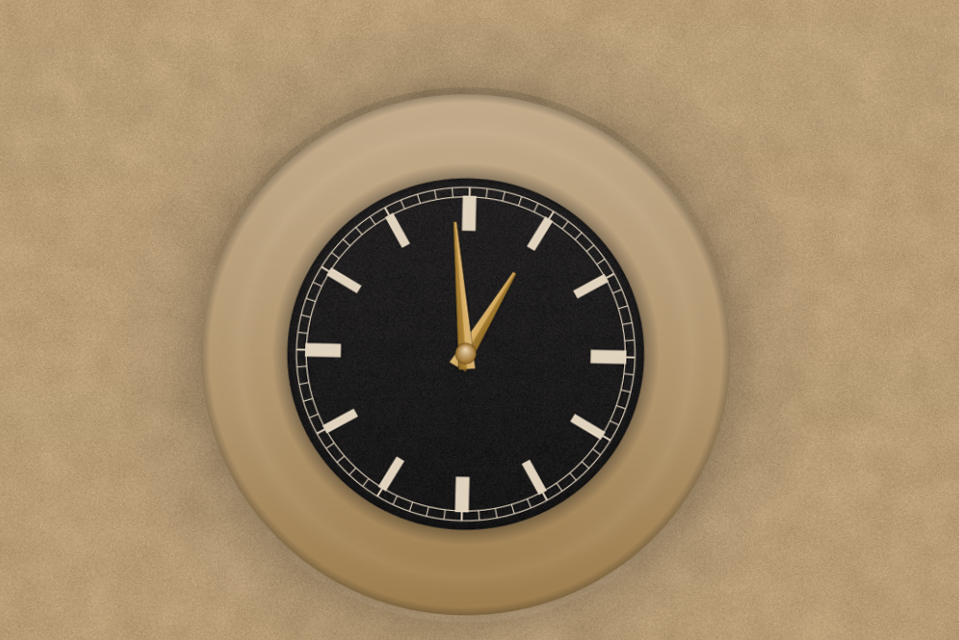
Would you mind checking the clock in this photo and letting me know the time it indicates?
12:59
